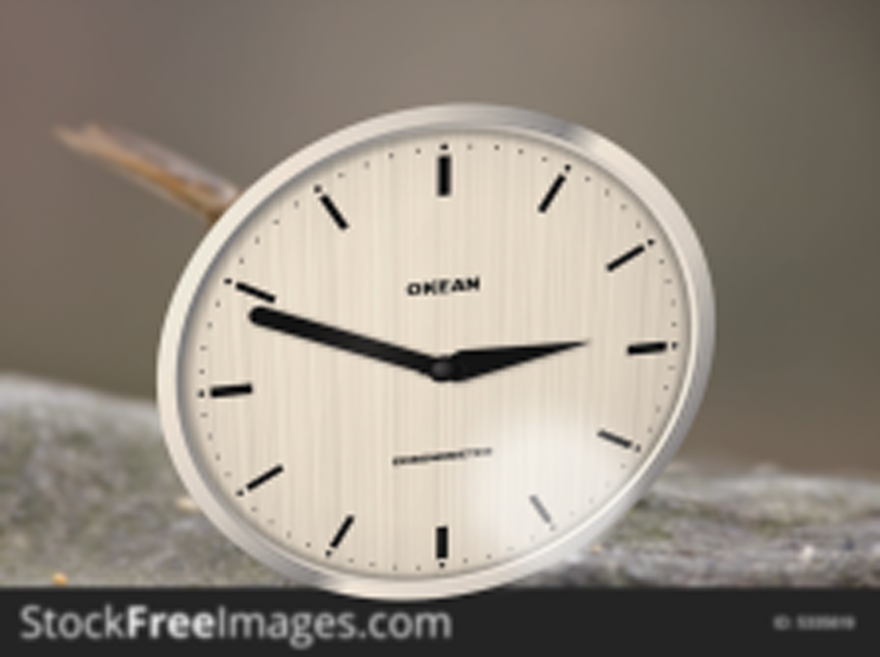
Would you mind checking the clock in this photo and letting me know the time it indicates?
2:49
